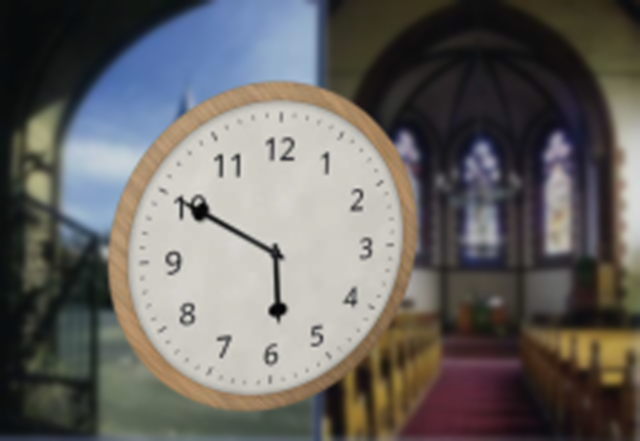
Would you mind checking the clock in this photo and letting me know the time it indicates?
5:50
